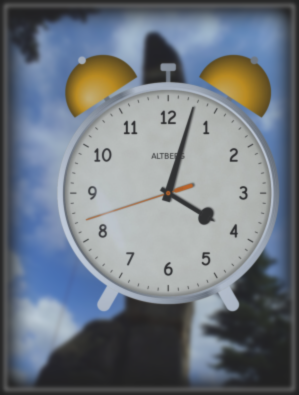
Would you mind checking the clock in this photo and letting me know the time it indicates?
4:02:42
